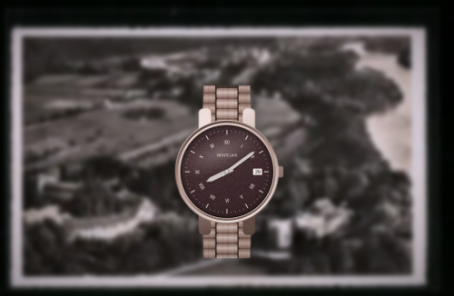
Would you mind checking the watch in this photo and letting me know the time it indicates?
8:09
